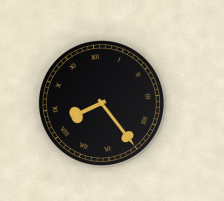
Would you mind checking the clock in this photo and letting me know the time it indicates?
8:25
